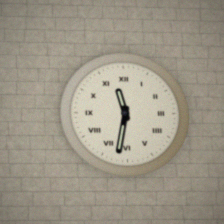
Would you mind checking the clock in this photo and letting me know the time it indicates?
11:32
